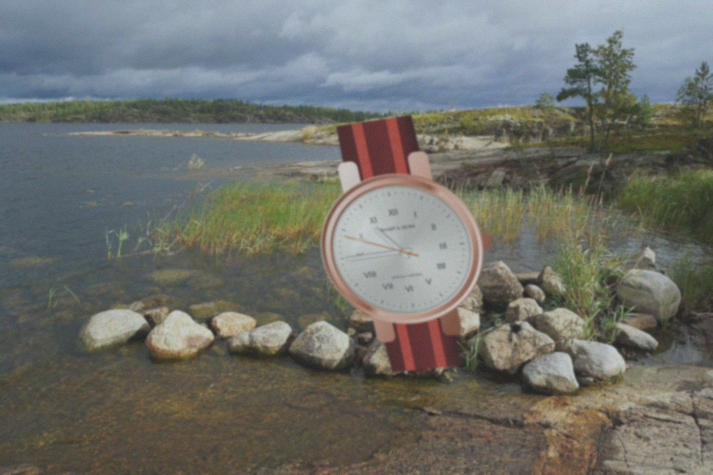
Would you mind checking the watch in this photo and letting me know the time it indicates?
10:44:49
